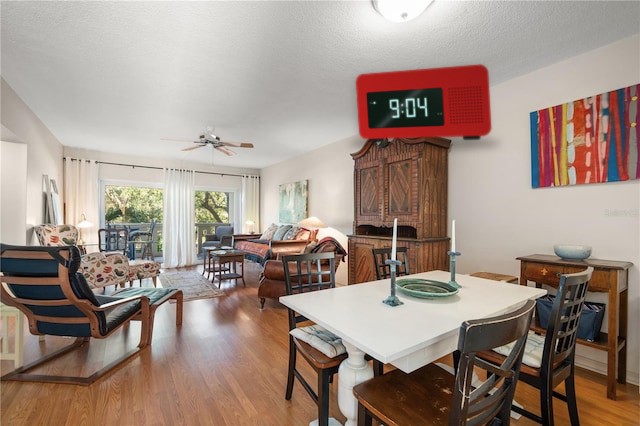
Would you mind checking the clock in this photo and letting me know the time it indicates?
9:04
